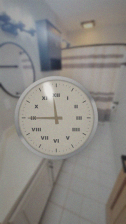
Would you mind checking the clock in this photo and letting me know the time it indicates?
11:45
